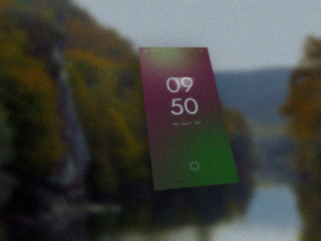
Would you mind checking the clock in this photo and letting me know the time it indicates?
9:50
